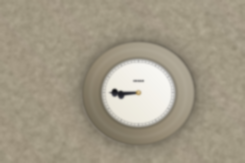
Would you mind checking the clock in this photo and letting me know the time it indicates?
8:45
